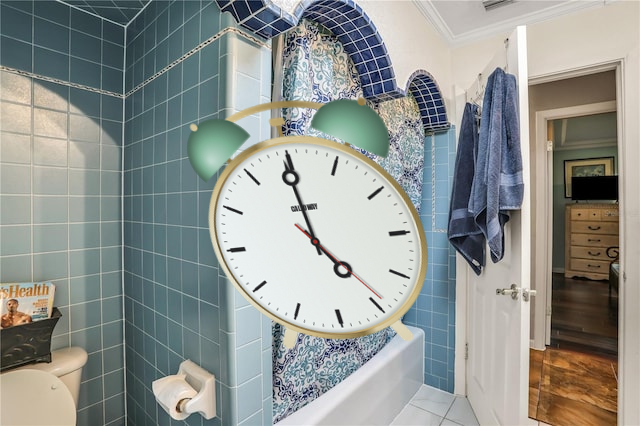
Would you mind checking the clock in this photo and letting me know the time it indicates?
4:59:24
